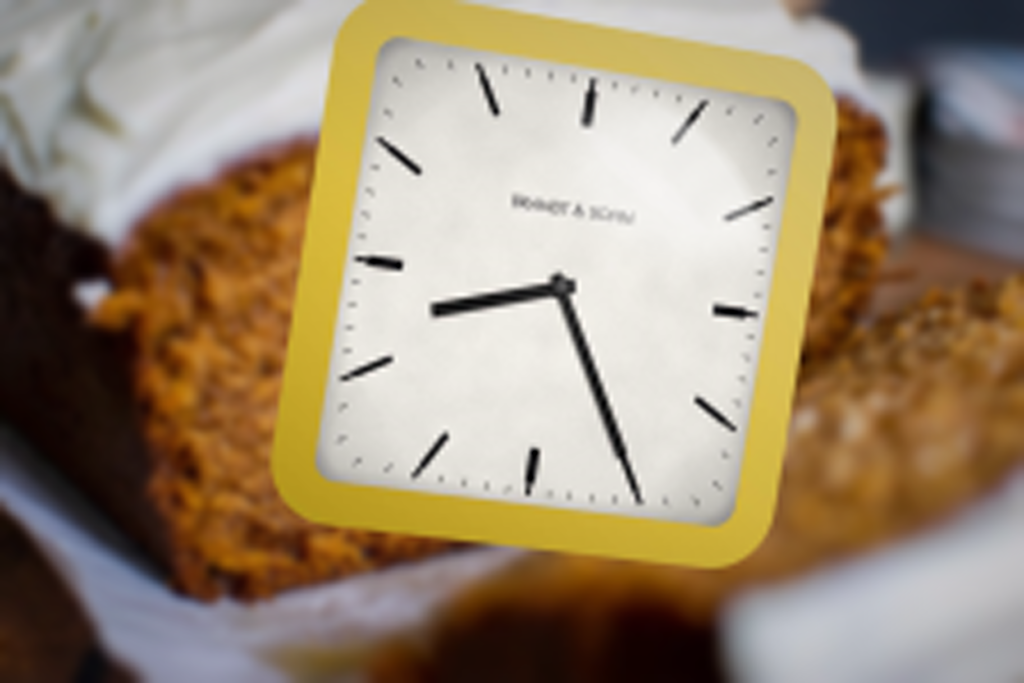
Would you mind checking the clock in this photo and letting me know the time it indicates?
8:25
